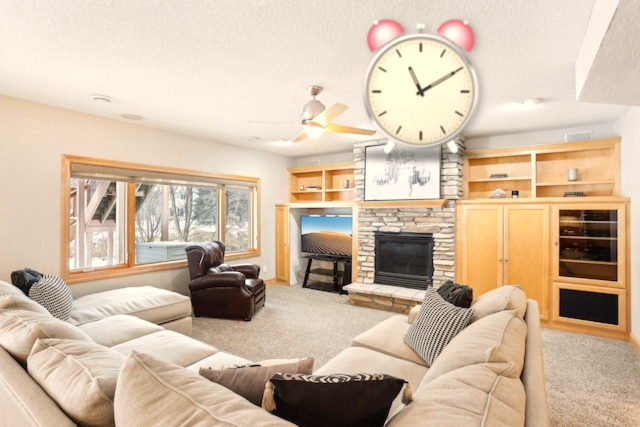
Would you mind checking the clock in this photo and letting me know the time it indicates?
11:10
